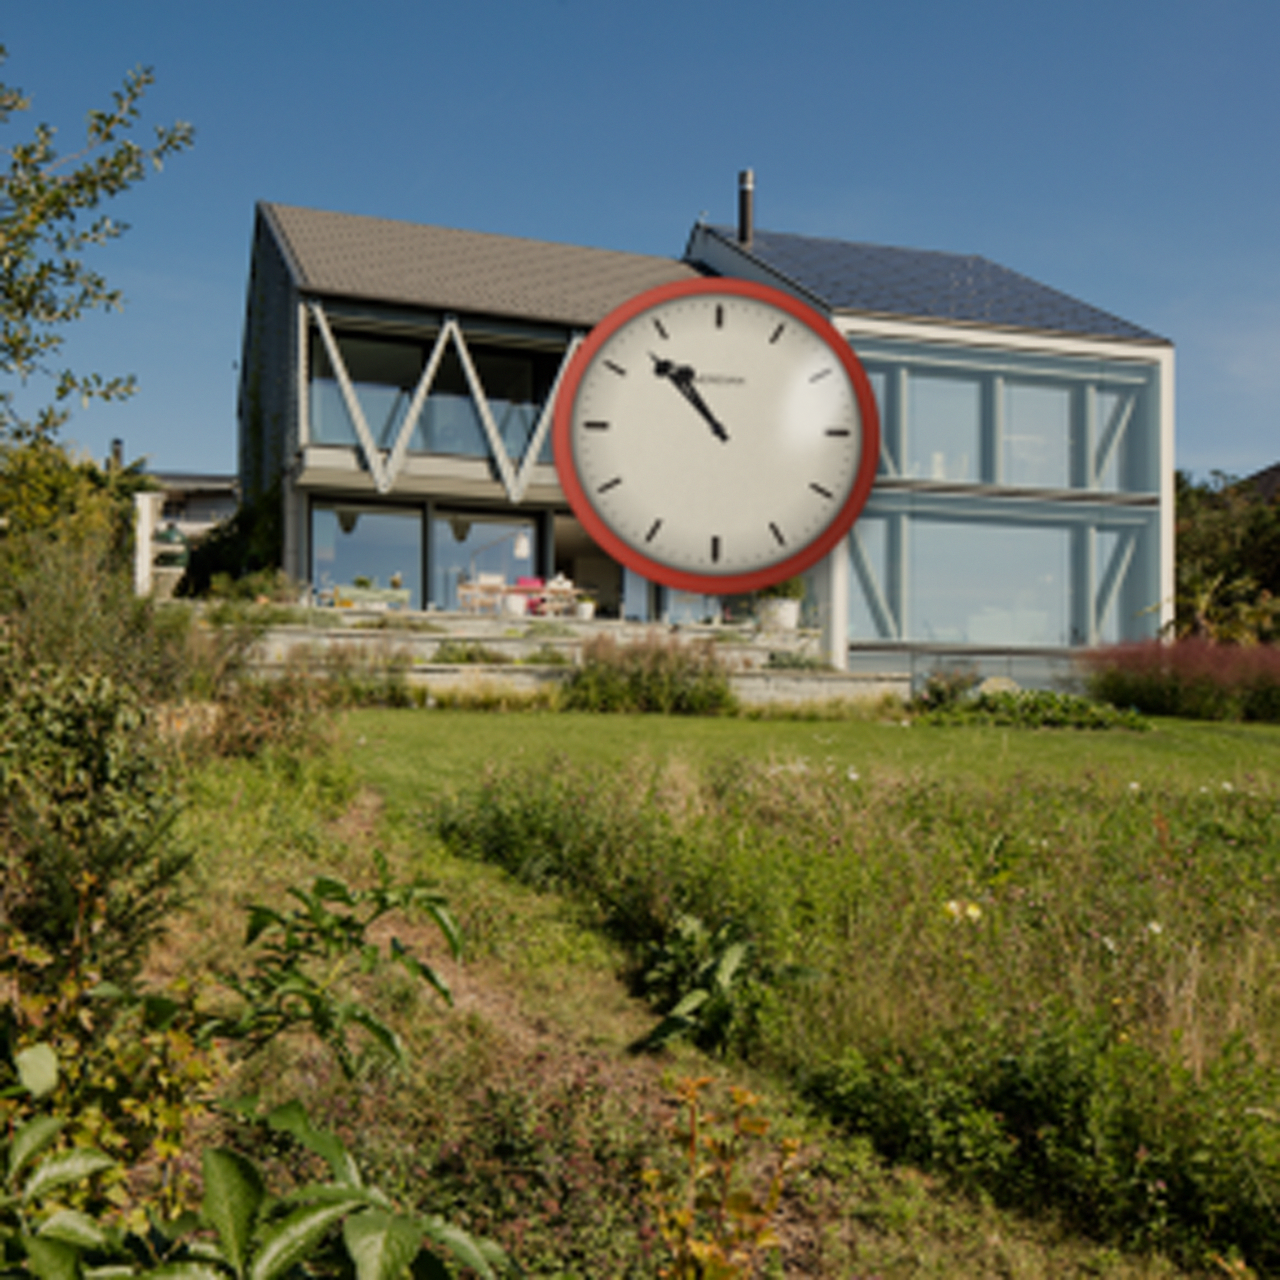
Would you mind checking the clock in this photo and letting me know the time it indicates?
10:53
